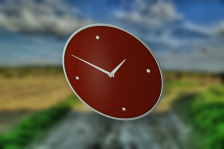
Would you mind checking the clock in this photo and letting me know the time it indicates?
1:51
